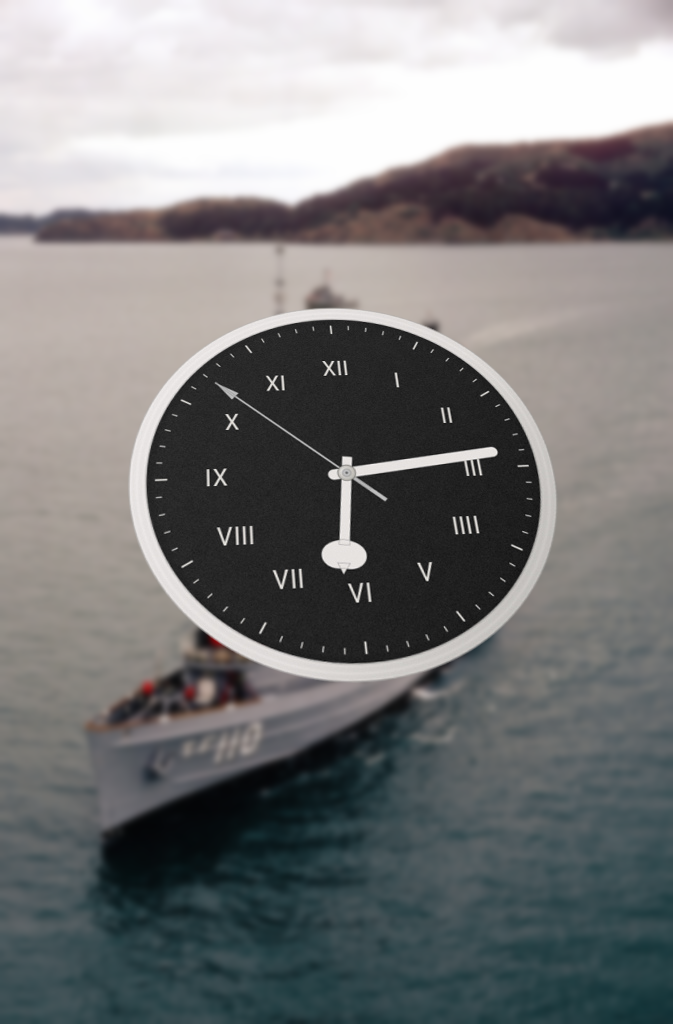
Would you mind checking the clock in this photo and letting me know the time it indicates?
6:13:52
